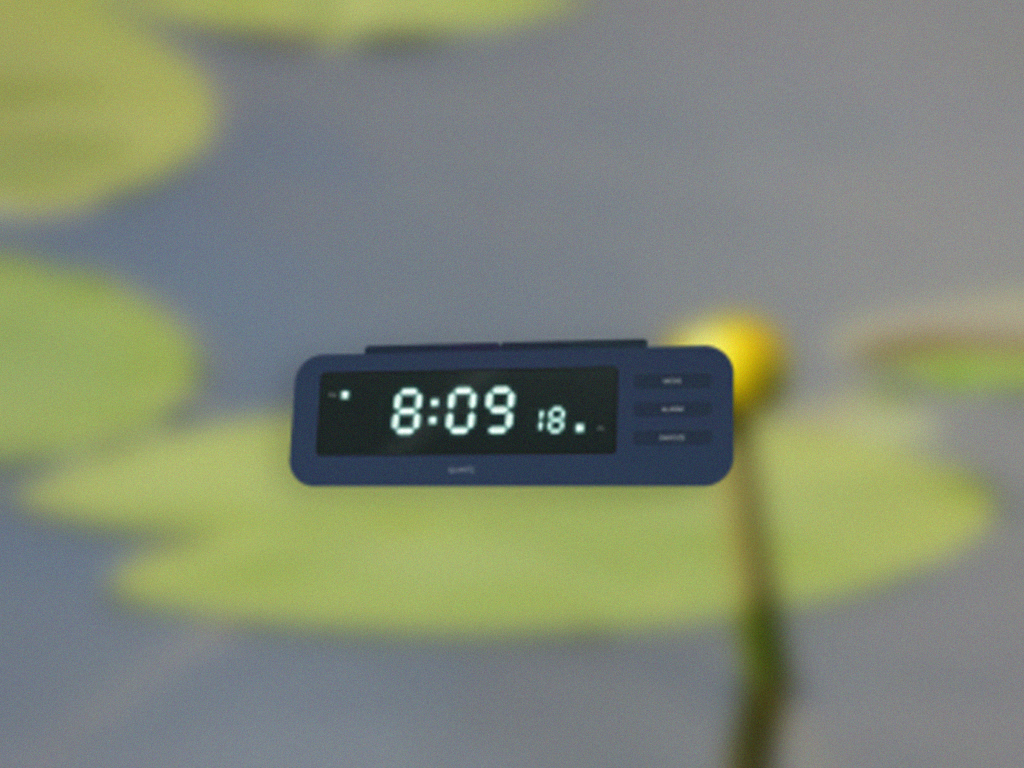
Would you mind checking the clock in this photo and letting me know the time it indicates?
8:09:18
